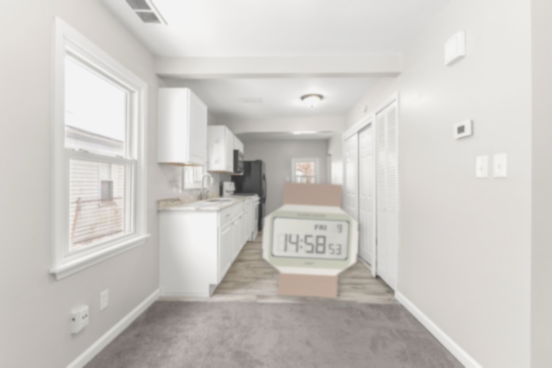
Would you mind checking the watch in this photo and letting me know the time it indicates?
14:58
